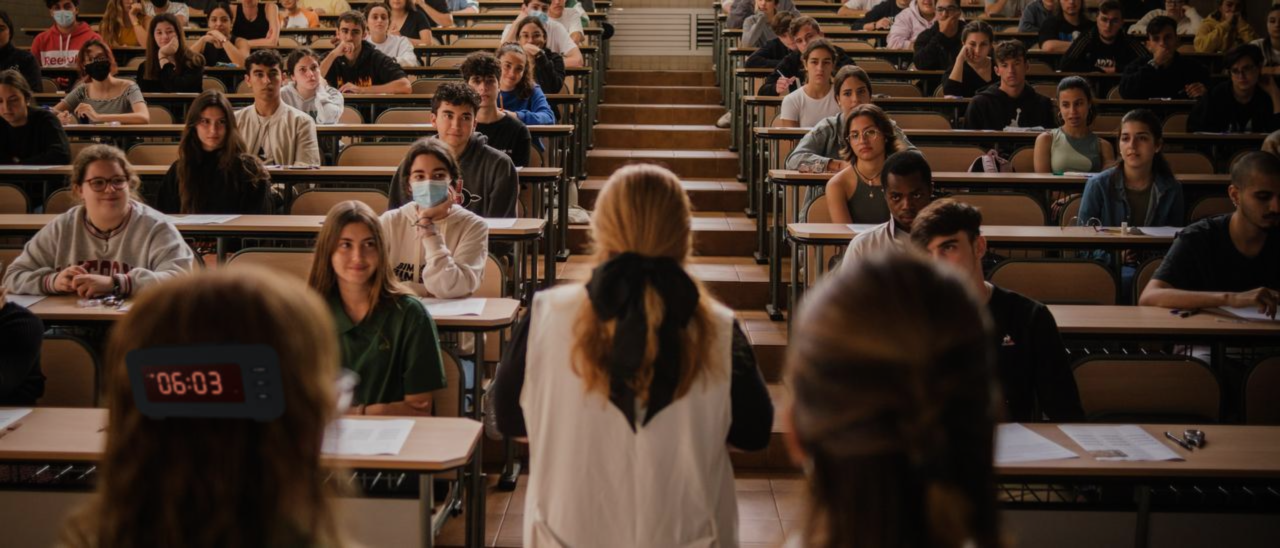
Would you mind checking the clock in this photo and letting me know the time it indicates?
6:03
